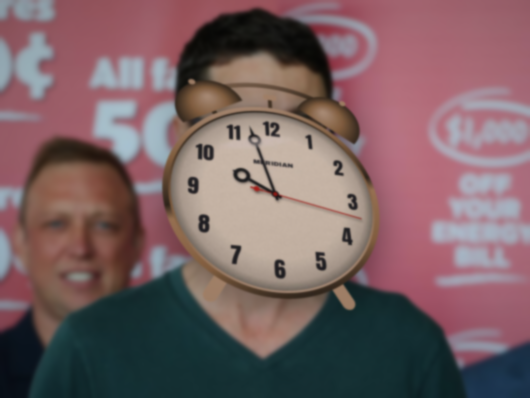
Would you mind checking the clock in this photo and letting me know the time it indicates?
9:57:17
